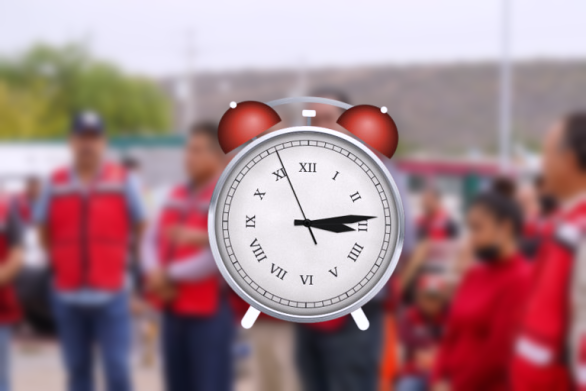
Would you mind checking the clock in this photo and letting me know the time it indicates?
3:13:56
